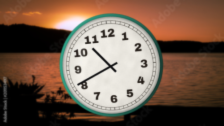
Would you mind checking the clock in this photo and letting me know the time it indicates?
10:41
